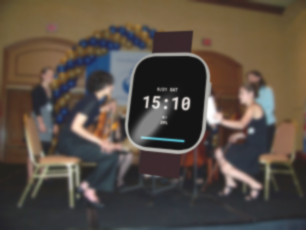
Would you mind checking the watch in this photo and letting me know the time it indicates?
15:10
